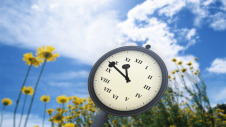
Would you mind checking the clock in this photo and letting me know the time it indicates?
10:48
